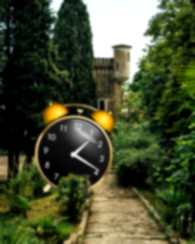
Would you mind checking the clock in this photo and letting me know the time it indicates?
1:19
